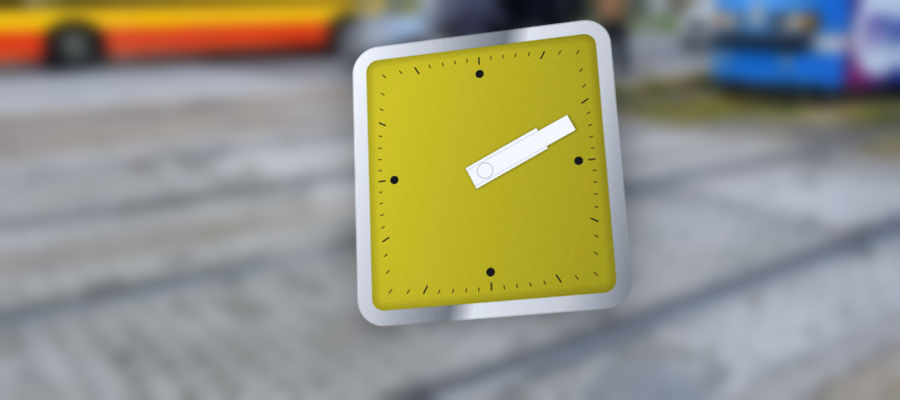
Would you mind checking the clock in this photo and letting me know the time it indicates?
2:11
